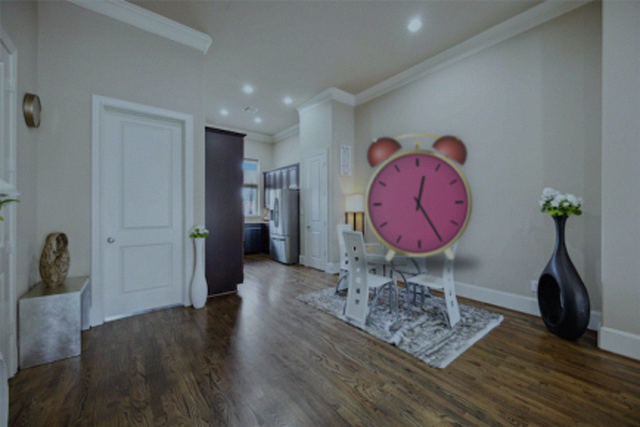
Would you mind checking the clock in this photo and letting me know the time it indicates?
12:25
